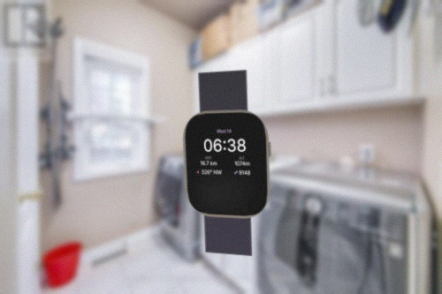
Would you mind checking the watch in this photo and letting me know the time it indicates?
6:38
